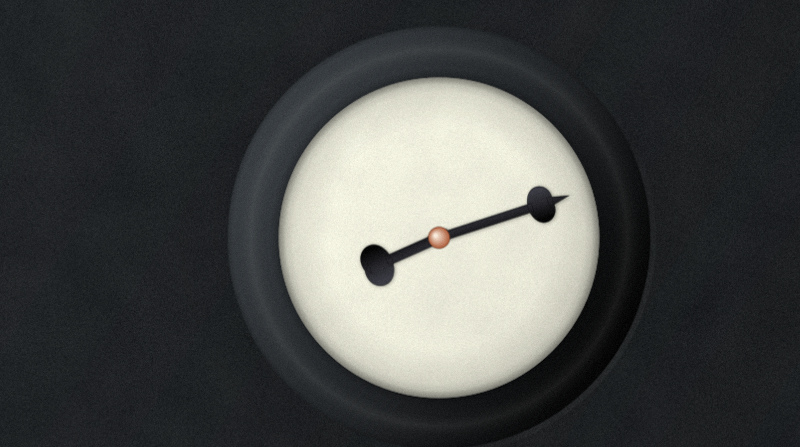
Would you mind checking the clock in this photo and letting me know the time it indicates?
8:12
